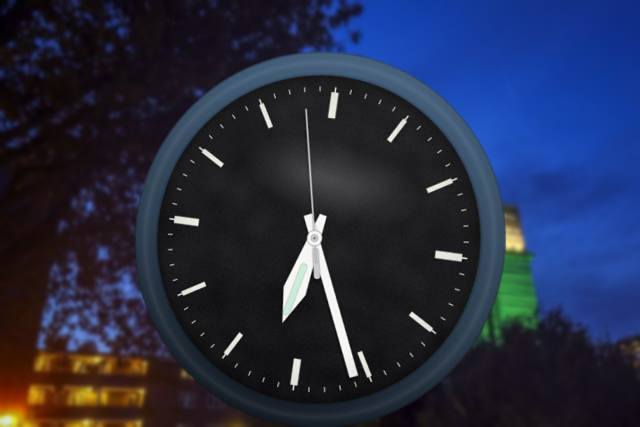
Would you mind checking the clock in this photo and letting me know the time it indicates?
6:25:58
